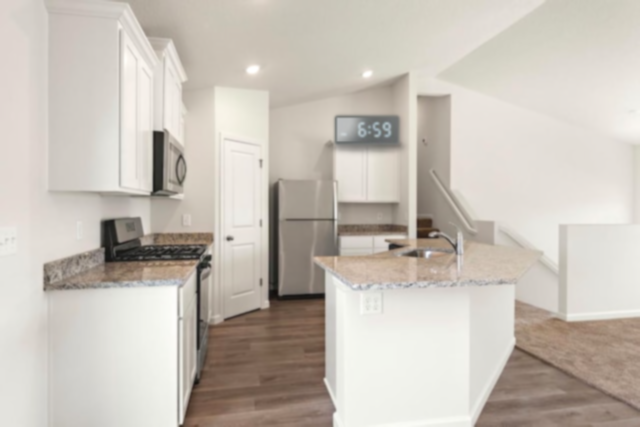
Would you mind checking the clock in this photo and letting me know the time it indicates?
6:59
